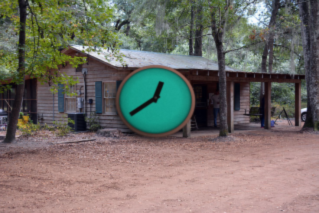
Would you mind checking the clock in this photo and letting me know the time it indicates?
12:39
